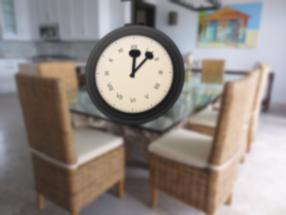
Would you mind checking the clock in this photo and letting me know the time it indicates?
12:07
